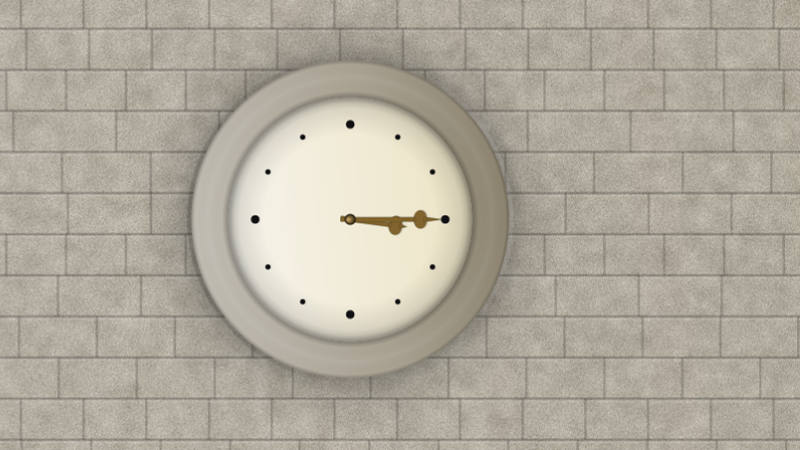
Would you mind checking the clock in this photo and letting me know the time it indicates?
3:15
